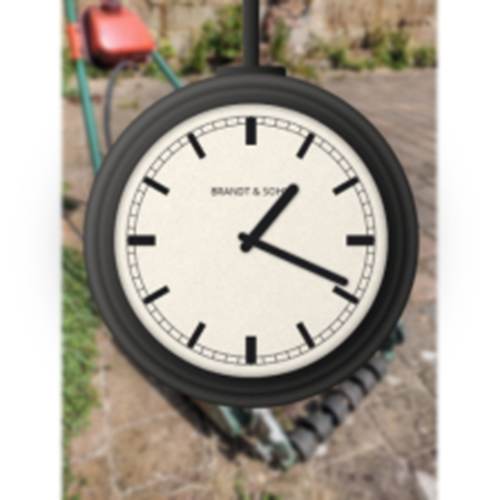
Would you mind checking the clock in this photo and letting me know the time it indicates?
1:19
